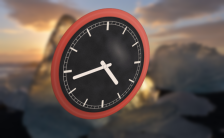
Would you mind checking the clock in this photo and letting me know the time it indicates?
4:43
